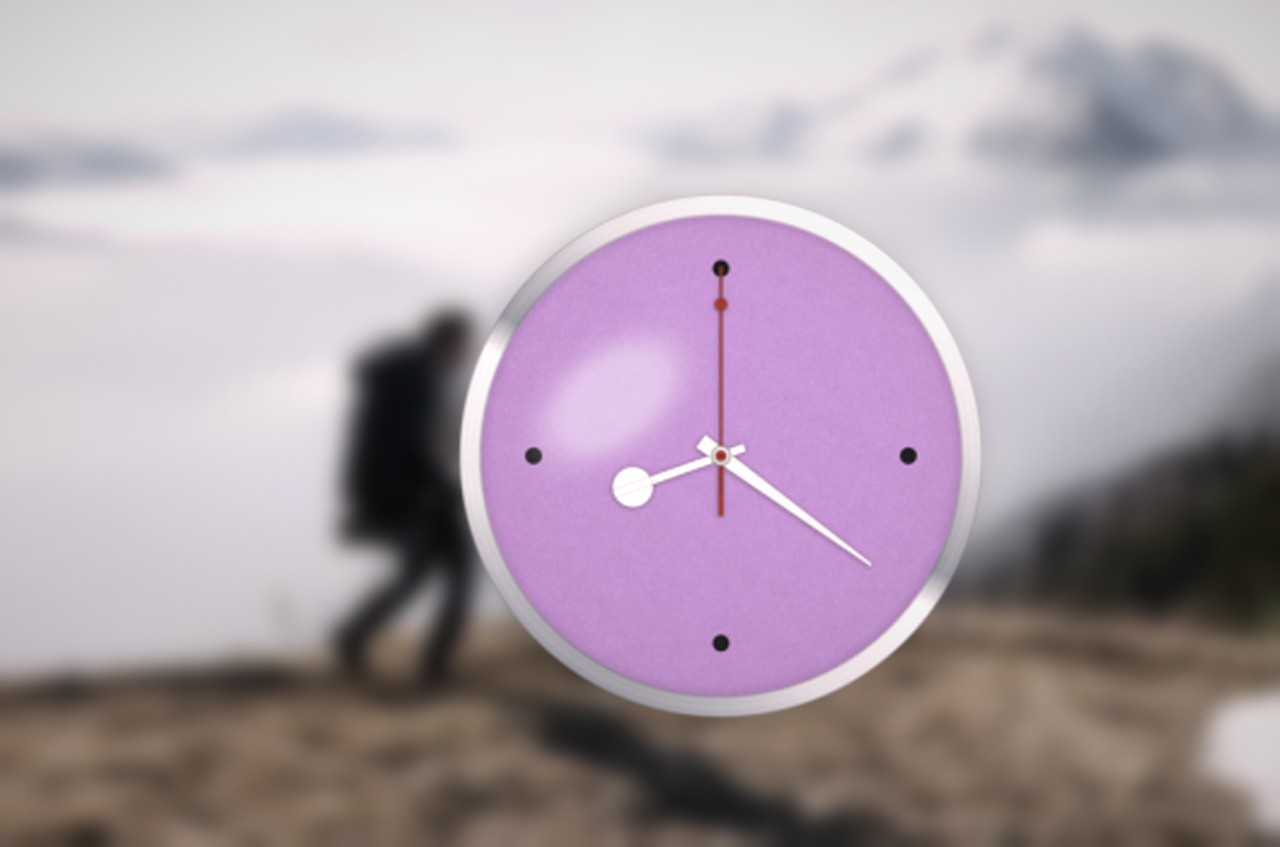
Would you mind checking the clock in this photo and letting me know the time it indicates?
8:21:00
